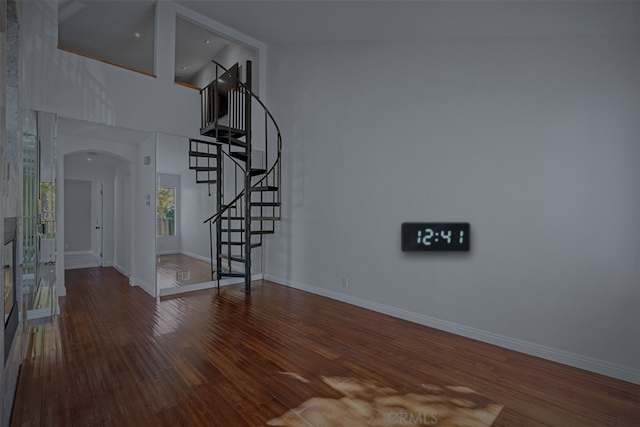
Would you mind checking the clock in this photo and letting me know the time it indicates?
12:41
